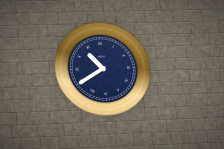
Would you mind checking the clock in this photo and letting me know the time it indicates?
10:40
